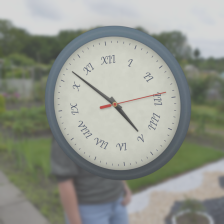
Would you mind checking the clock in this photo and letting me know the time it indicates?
4:52:14
